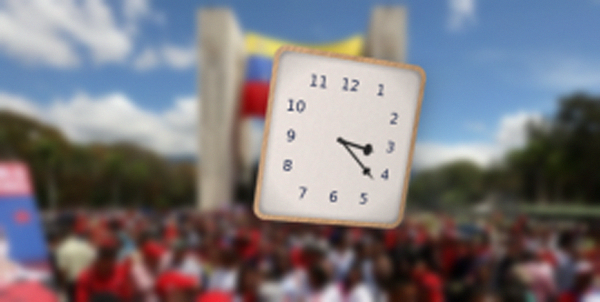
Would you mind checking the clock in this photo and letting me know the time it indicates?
3:22
